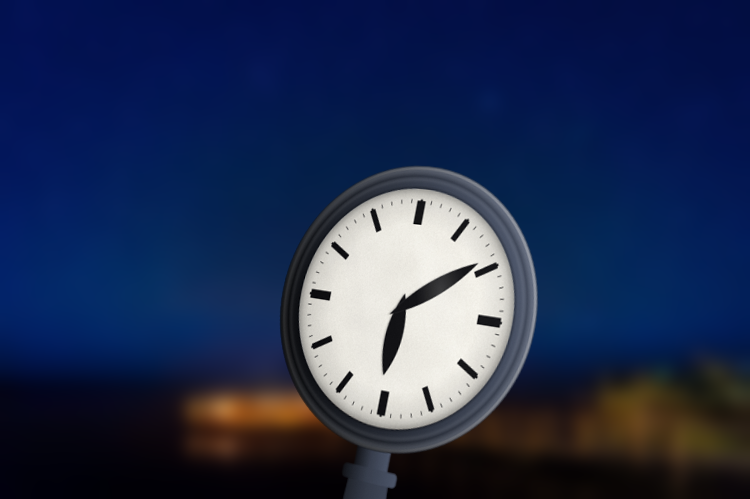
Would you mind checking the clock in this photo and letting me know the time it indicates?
6:09
